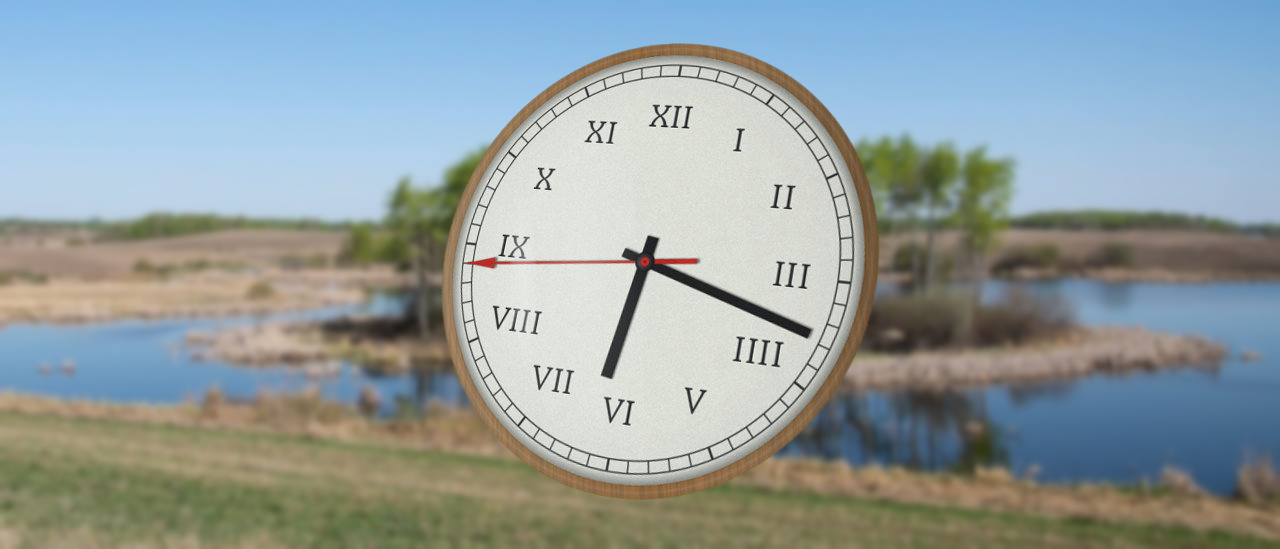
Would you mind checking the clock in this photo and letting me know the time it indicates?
6:17:44
